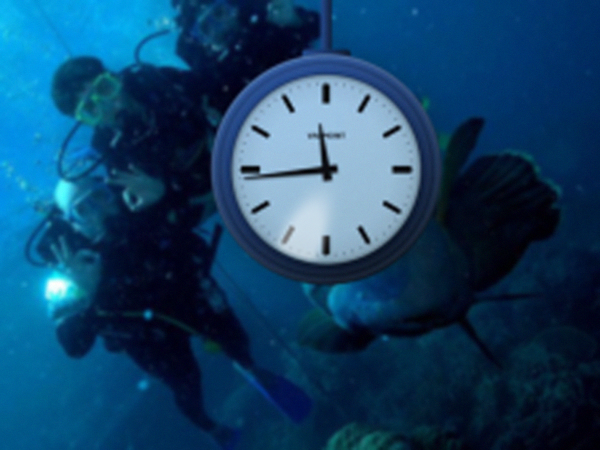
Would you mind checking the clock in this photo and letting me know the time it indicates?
11:44
